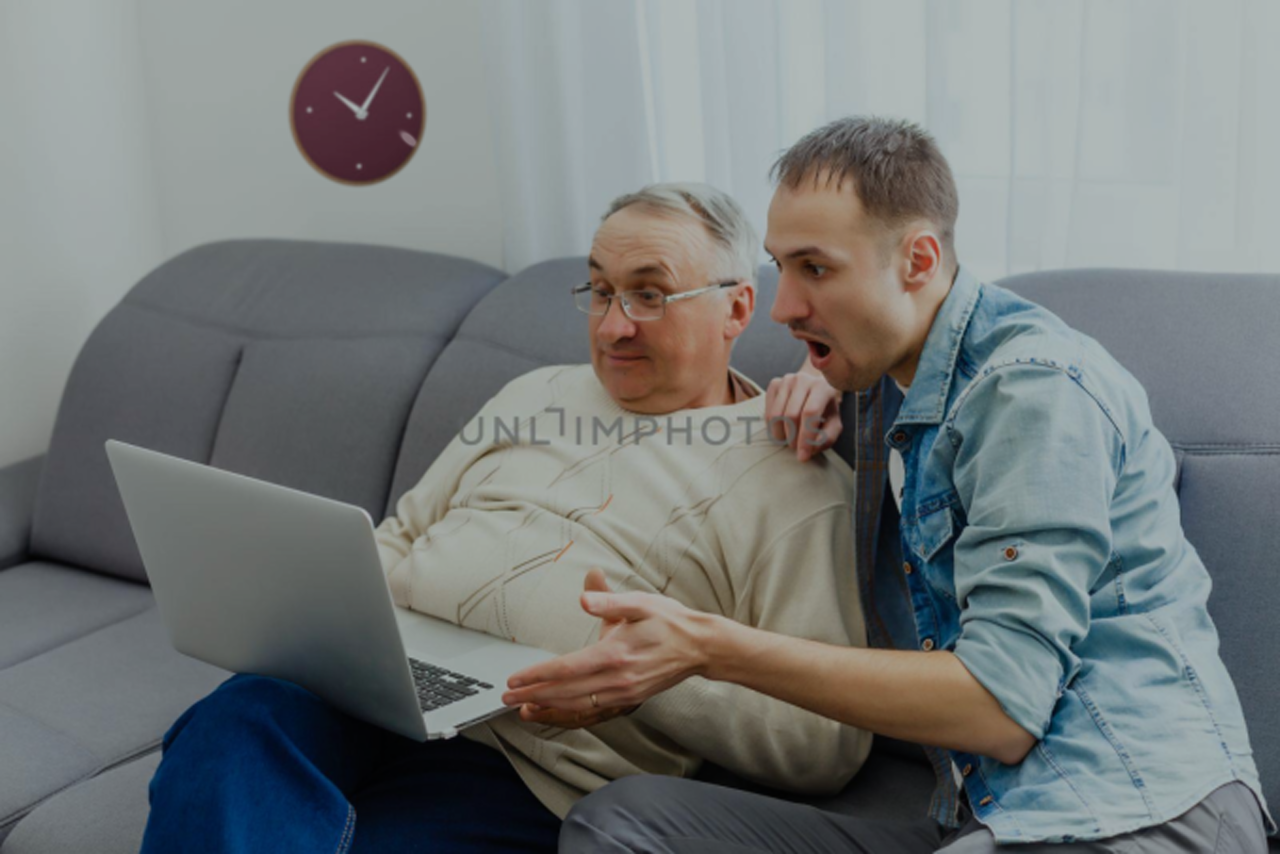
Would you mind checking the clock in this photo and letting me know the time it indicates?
10:05
